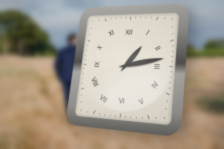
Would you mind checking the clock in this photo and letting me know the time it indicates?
1:13
